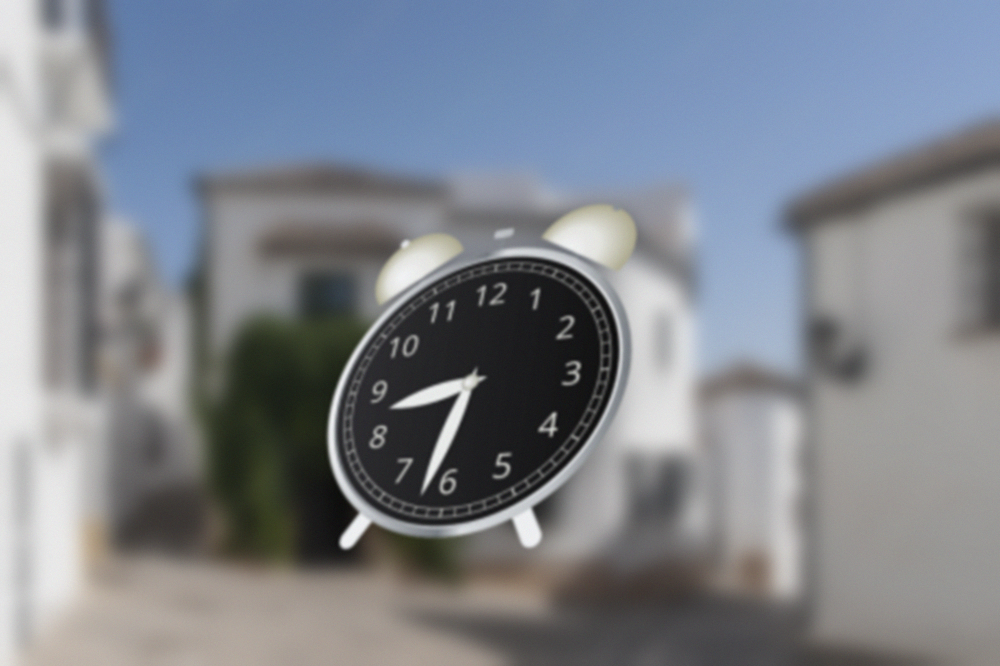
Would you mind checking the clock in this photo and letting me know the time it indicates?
8:32
